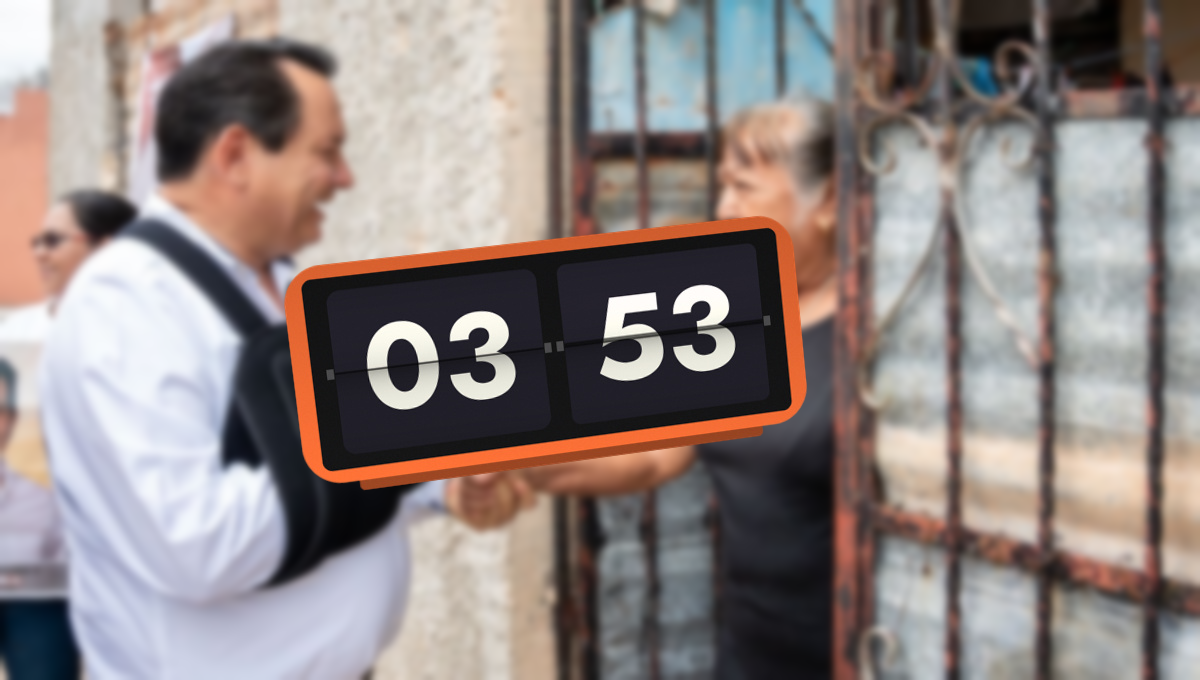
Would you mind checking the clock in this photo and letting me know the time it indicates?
3:53
